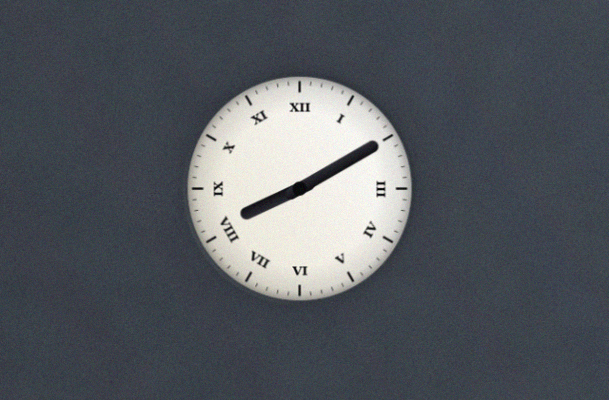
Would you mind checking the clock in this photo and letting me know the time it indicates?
8:10
